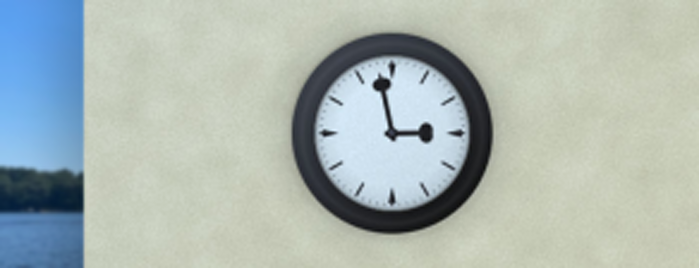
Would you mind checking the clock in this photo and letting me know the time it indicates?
2:58
